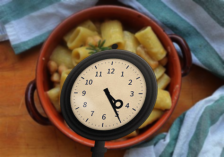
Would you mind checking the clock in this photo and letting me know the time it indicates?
4:25
